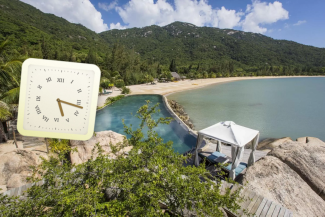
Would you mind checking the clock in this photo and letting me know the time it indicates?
5:17
